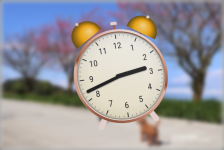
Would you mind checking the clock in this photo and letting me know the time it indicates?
2:42
